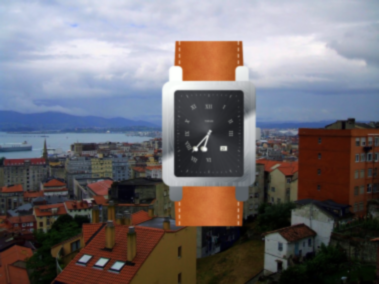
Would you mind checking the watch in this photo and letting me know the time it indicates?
6:37
